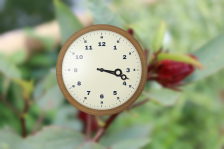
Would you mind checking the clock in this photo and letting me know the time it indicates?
3:18
